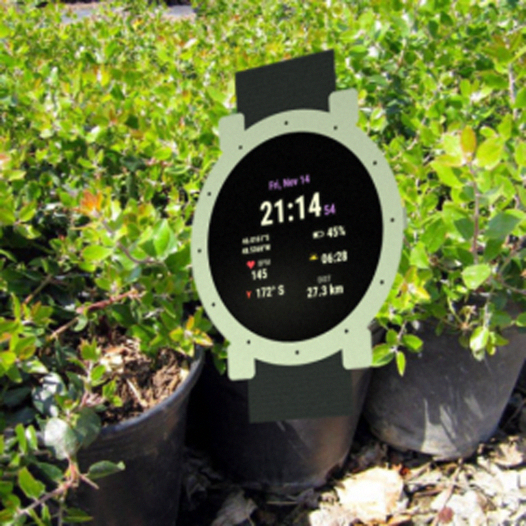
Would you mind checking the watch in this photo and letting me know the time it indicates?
21:14
